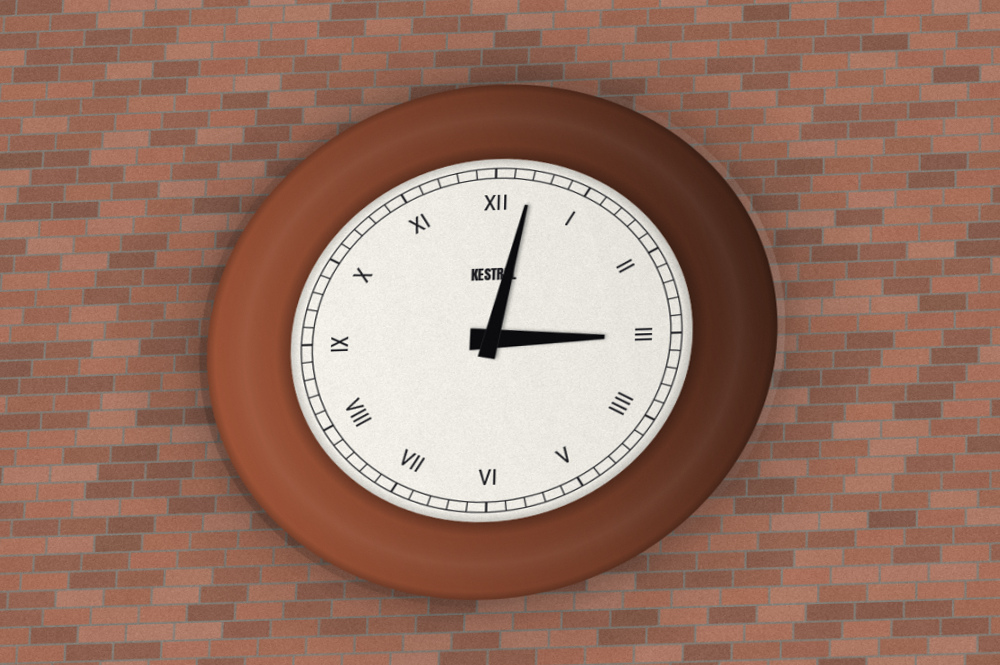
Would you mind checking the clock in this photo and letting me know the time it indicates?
3:02
